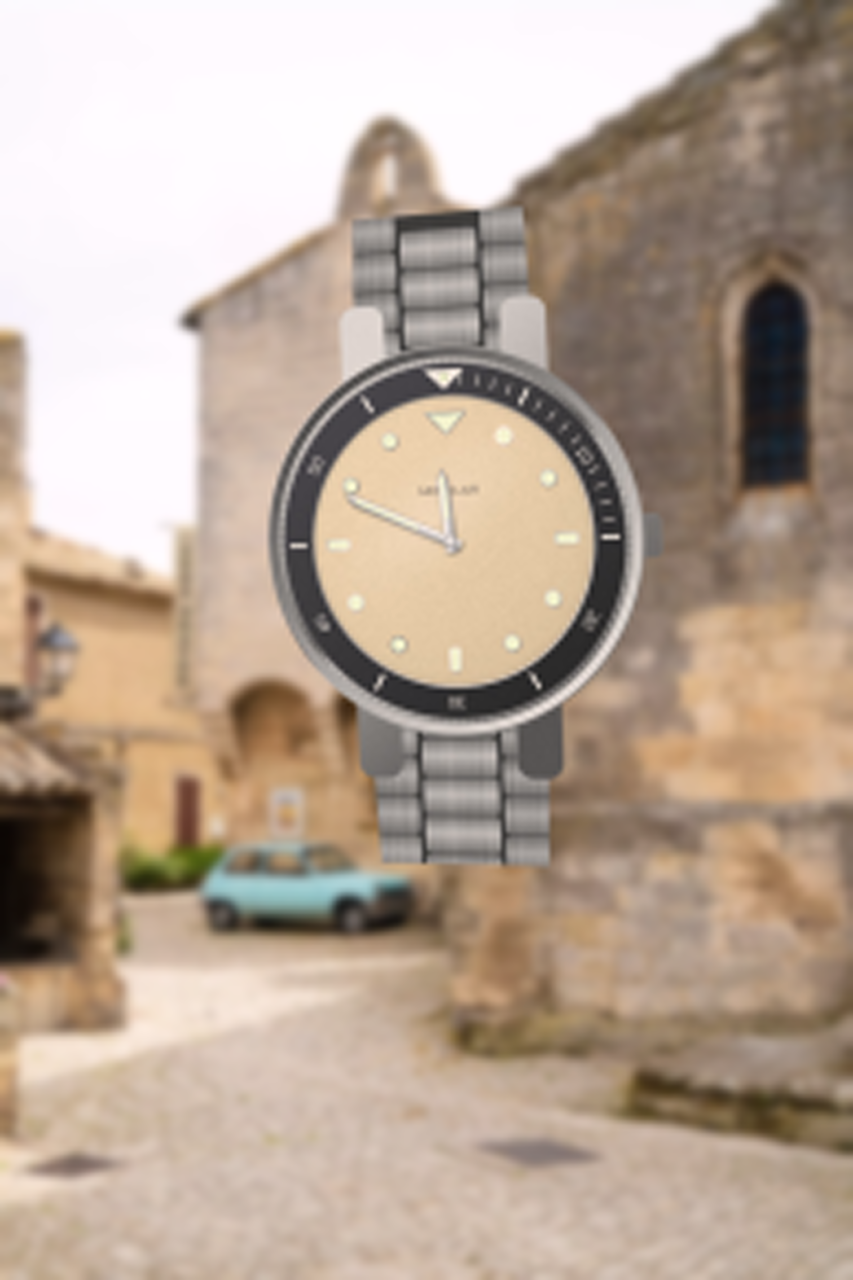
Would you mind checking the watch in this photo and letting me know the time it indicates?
11:49
